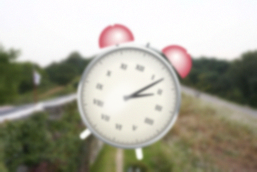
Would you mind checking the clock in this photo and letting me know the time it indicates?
2:07
